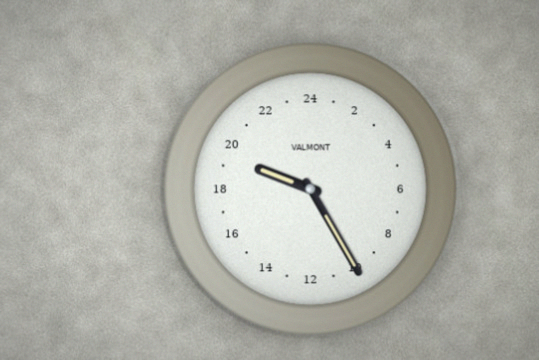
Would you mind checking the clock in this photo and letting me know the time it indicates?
19:25
